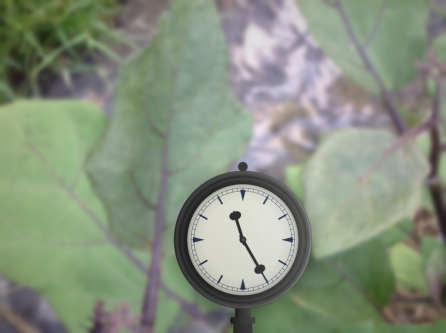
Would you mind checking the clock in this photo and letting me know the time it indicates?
11:25
